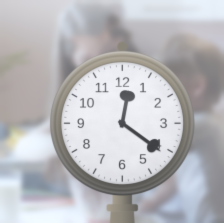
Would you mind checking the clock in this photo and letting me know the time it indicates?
12:21
